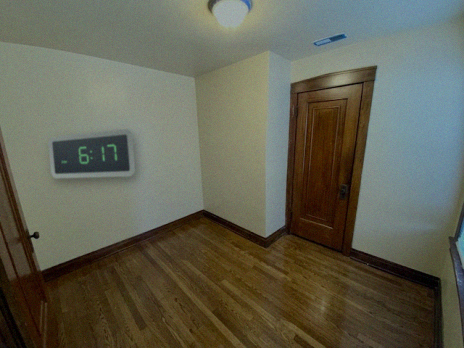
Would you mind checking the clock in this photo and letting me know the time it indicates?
6:17
